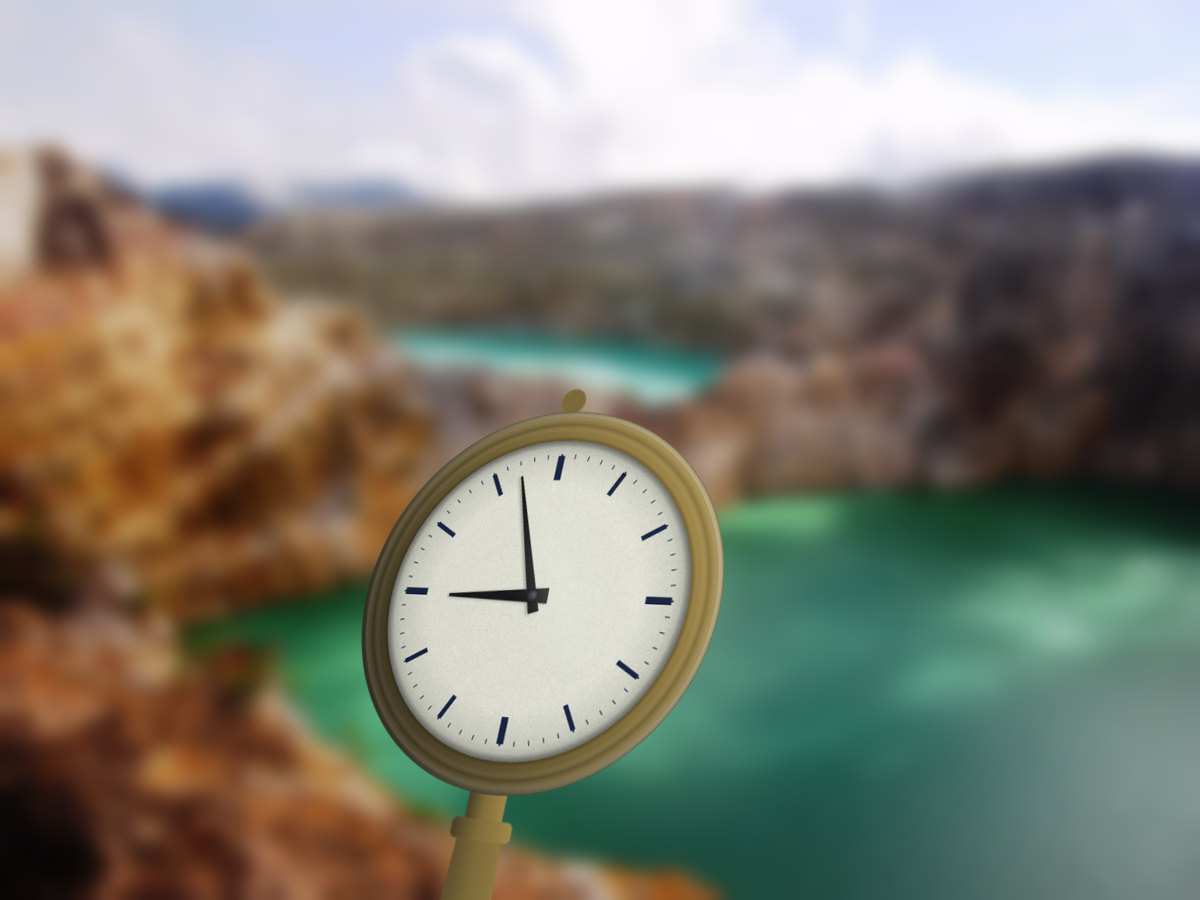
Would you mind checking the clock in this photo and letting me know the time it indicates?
8:57
